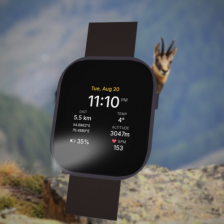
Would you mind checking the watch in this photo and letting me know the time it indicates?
11:10
